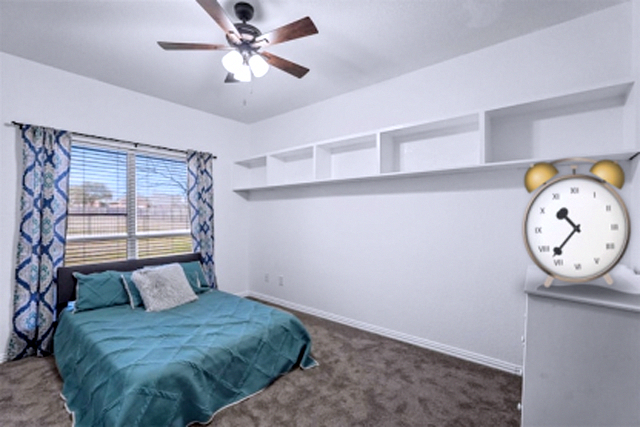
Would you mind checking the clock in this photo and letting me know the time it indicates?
10:37
